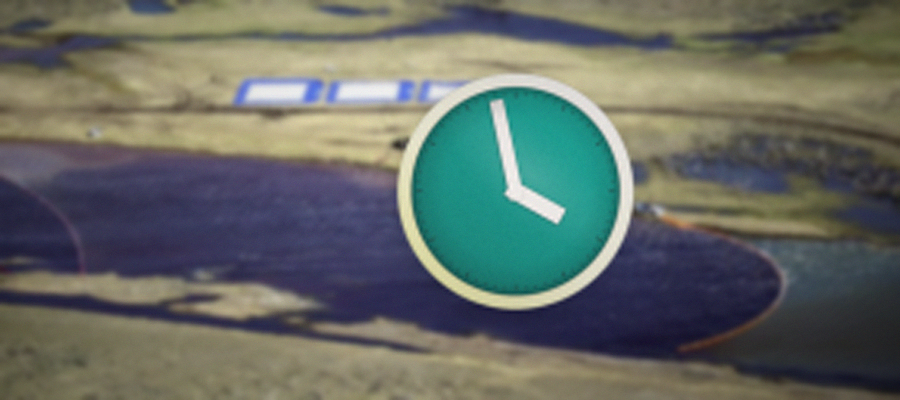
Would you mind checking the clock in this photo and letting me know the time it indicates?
3:58
